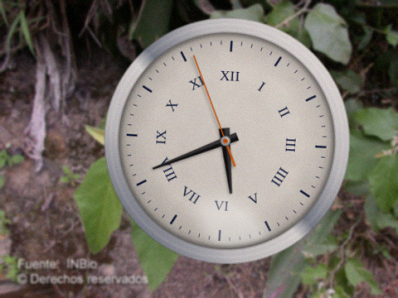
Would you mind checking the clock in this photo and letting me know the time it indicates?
5:40:56
